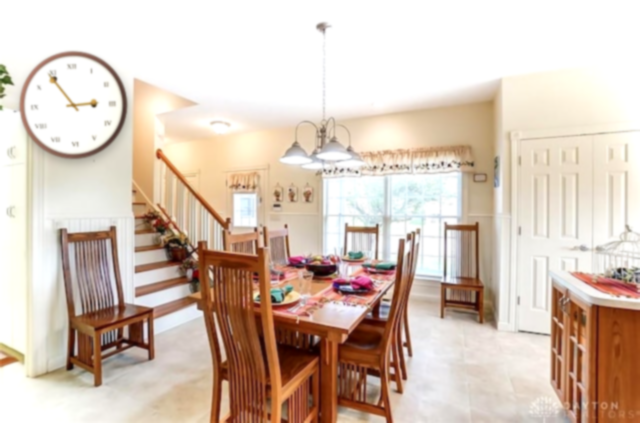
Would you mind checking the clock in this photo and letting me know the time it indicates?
2:54
